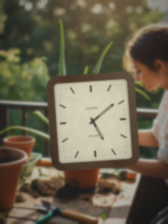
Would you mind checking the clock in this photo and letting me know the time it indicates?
5:09
